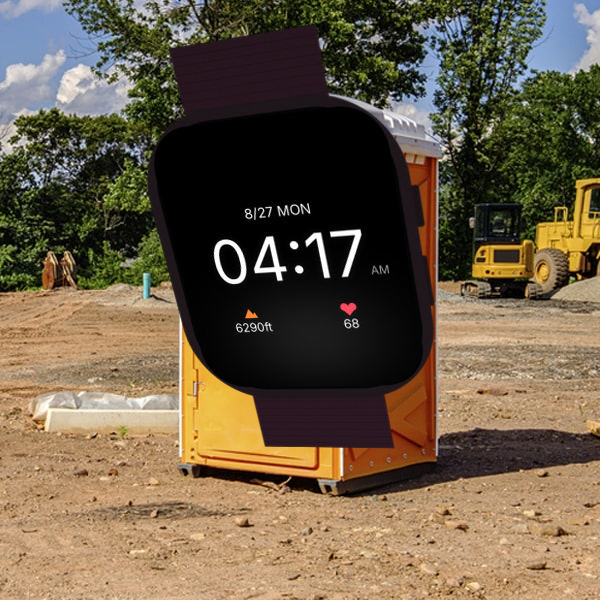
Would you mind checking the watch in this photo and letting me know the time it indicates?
4:17
